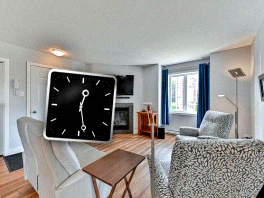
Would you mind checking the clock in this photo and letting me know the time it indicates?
12:28
